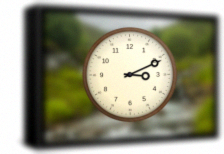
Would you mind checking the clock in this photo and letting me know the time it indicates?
3:11
